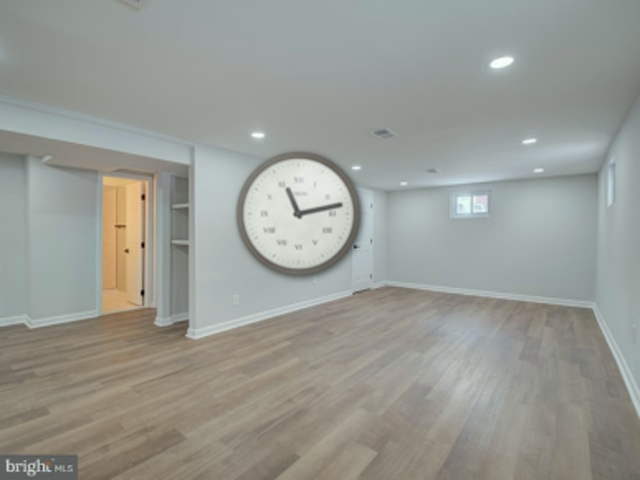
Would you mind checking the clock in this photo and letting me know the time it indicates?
11:13
